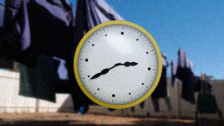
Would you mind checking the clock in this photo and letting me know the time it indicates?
2:39
